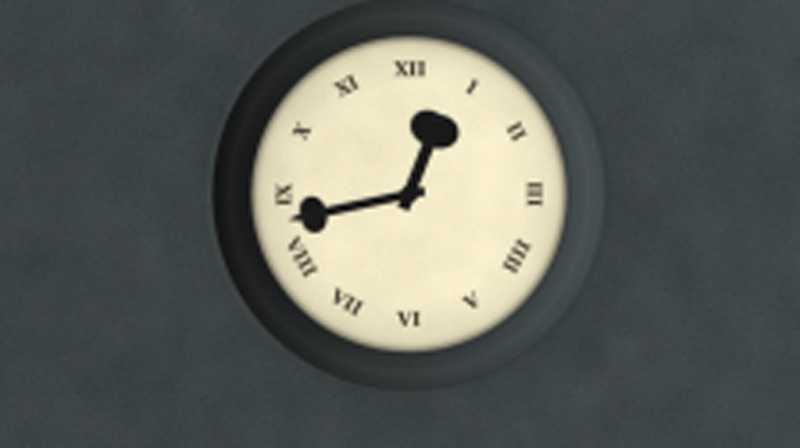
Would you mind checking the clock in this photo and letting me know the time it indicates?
12:43
